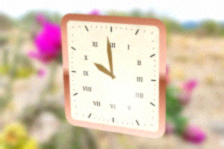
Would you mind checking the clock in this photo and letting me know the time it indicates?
9:59
